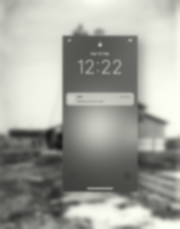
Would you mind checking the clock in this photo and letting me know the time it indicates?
12:22
